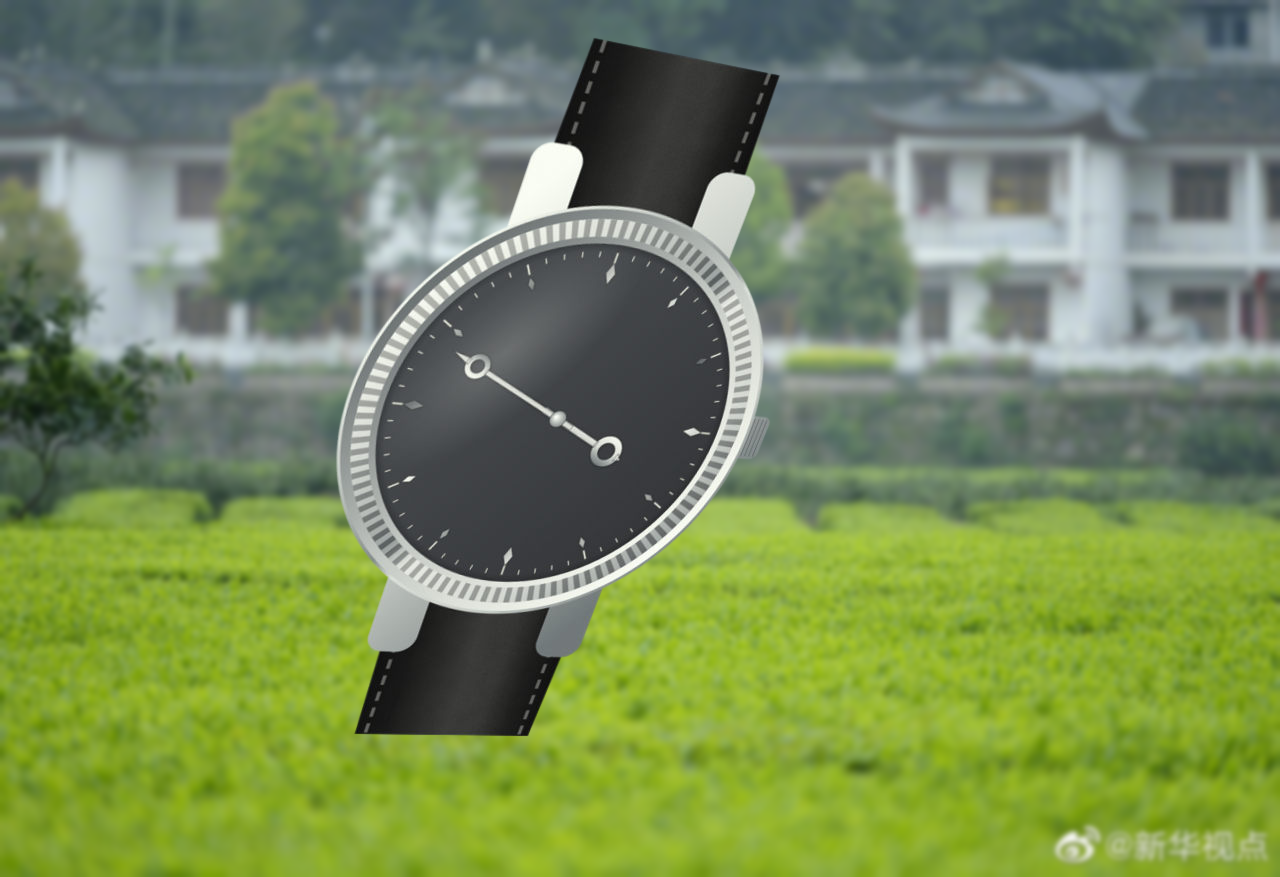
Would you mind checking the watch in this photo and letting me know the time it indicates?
3:49
